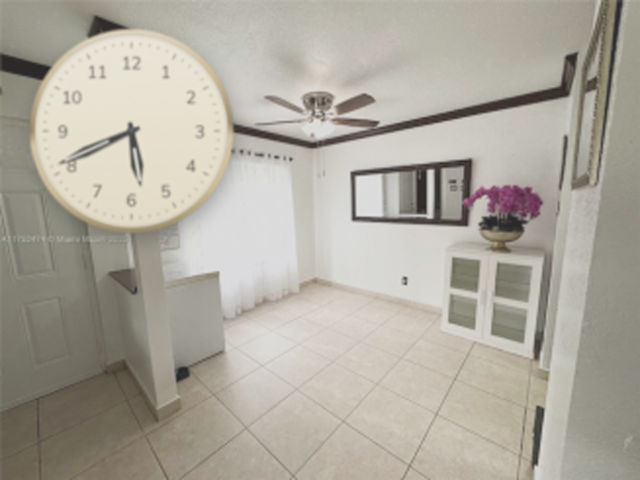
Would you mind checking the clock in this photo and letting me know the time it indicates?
5:41
